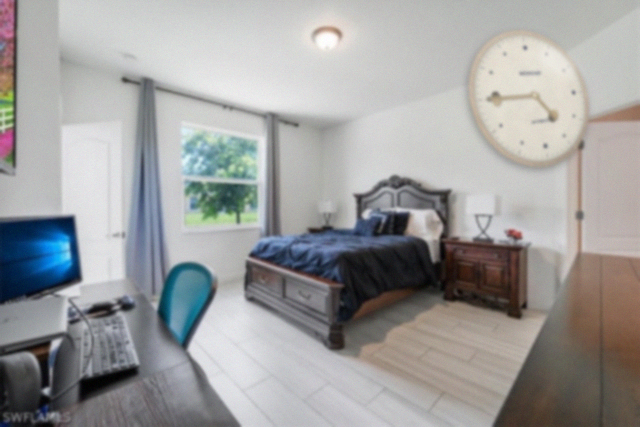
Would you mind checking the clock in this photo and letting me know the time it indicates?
4:45
